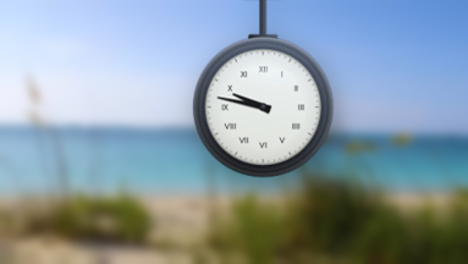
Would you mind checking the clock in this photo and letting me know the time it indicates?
9:47
